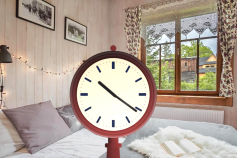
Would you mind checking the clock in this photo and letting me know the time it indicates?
10:21
